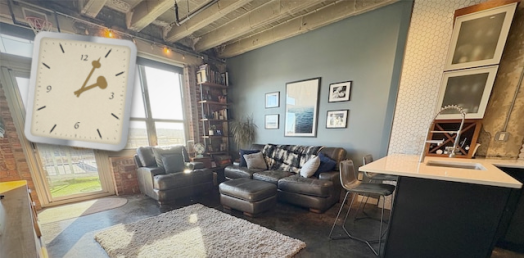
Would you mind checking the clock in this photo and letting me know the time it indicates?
2:04
